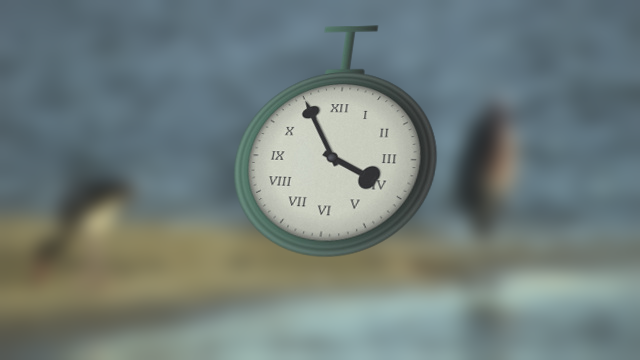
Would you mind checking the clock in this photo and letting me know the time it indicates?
3:55
